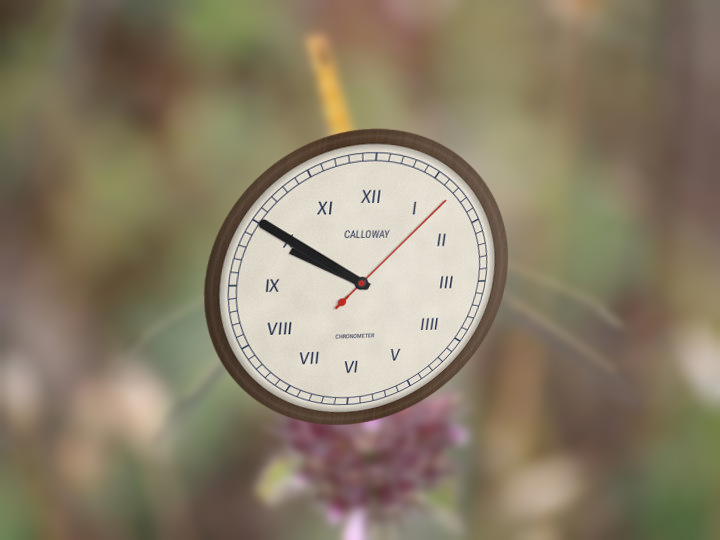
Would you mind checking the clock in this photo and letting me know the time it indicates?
9:50:07
